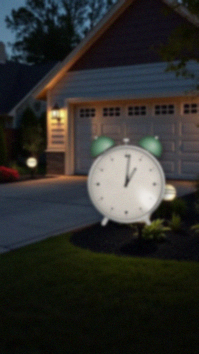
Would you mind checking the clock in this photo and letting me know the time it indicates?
1:01
